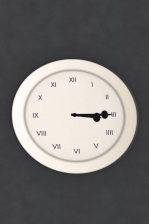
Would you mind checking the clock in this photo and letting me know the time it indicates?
3:15
